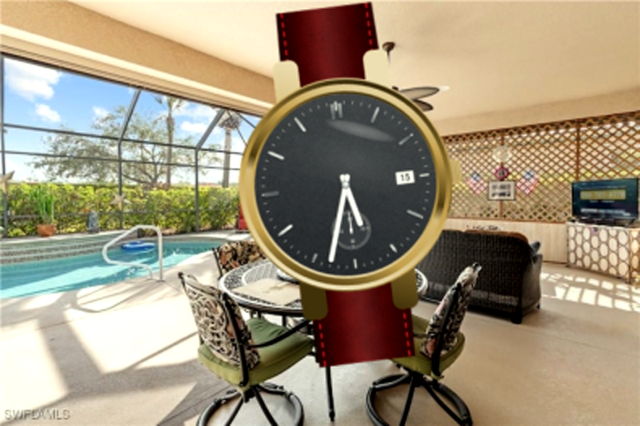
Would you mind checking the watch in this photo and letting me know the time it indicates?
5:33
